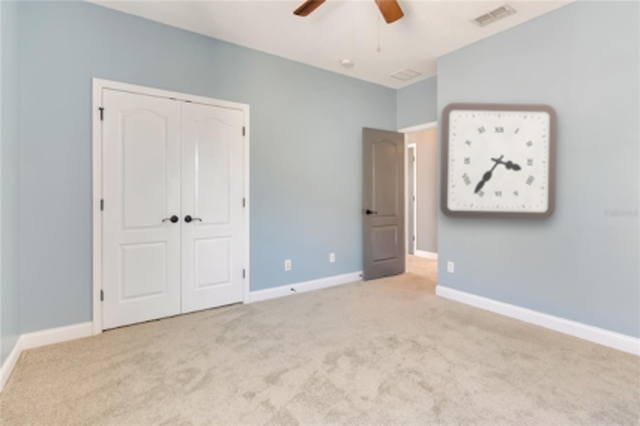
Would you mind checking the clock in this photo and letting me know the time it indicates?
3:36
